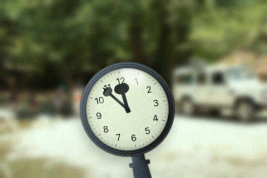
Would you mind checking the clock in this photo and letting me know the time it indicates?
11:54
